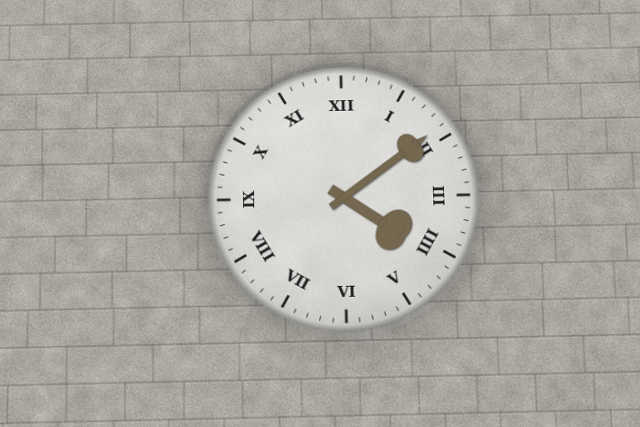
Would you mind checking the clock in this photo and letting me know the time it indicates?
4:09
